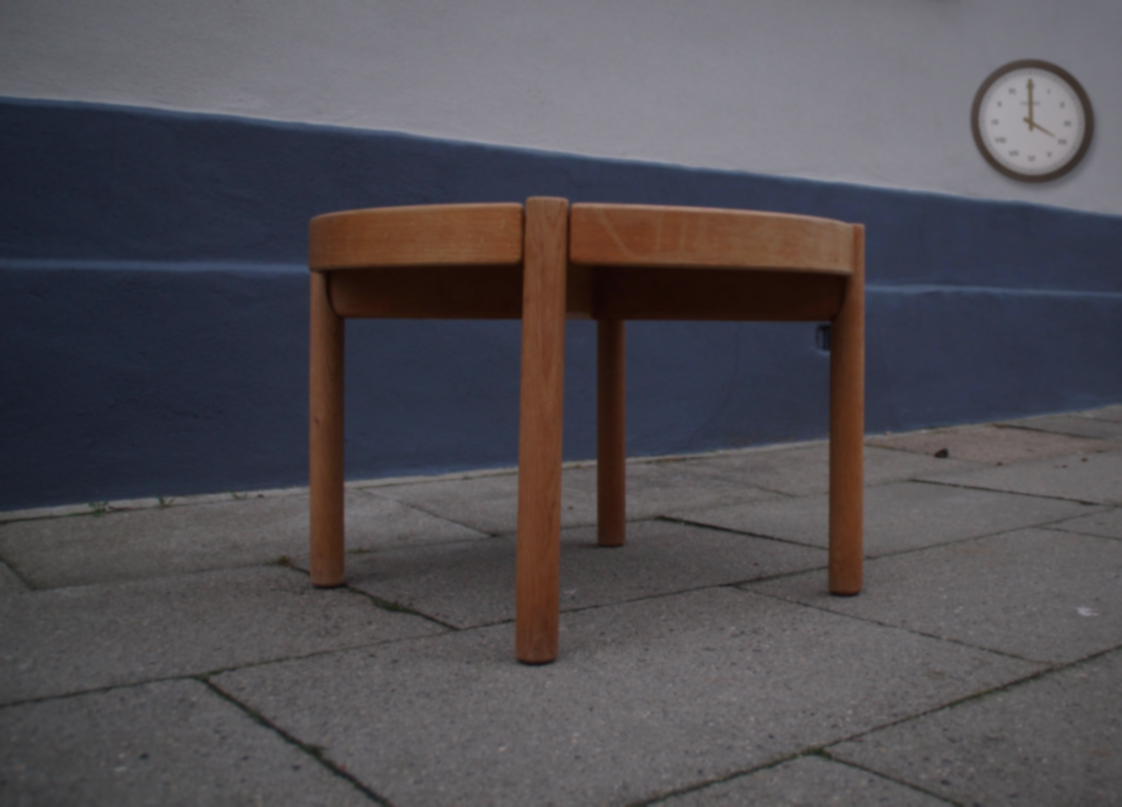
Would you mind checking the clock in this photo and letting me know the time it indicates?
4:00
